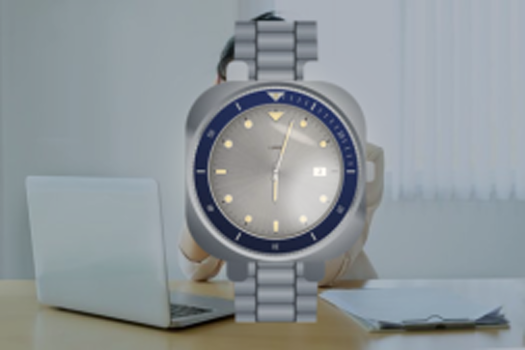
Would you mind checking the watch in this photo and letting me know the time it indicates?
6:03
